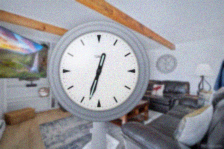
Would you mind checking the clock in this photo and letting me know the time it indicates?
12:33
